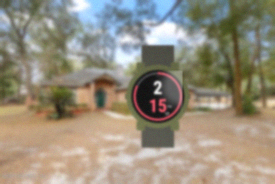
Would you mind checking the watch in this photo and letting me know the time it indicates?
2:15
